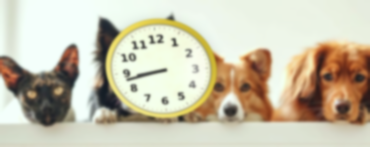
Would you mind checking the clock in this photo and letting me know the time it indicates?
8:43
